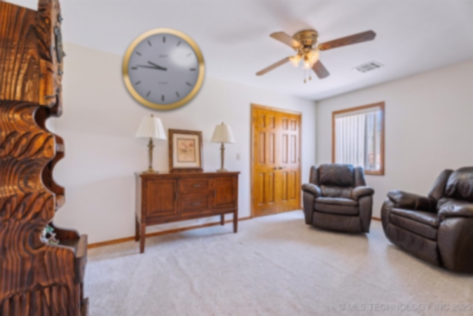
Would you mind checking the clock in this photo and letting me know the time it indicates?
9:46
